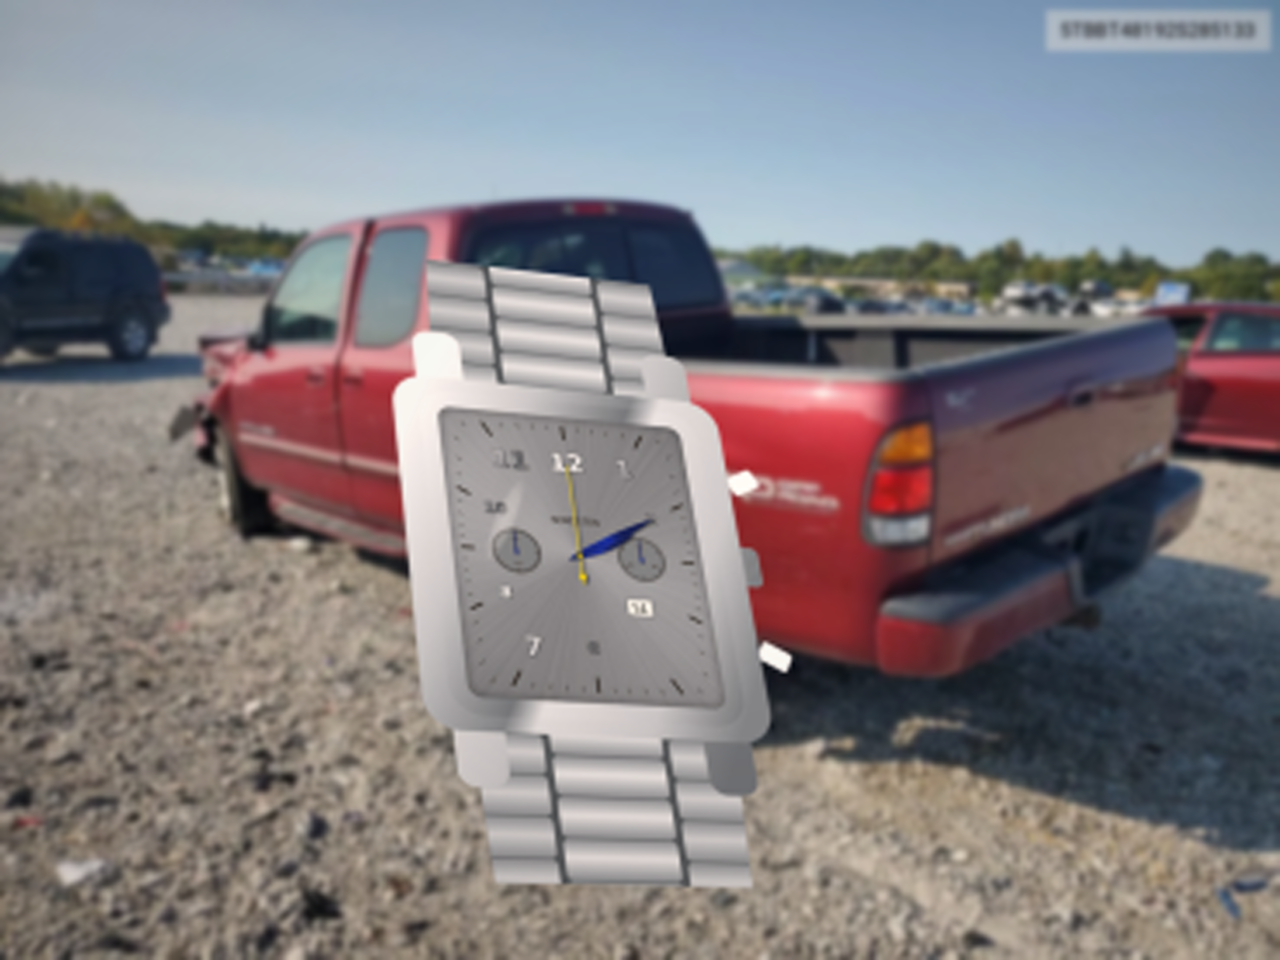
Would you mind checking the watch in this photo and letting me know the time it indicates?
2:10
